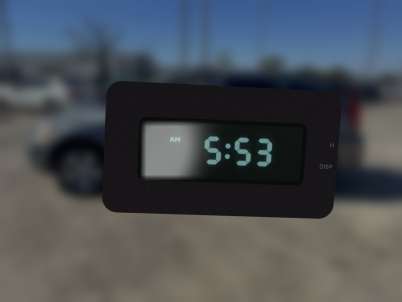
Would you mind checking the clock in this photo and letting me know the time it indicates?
5:53
